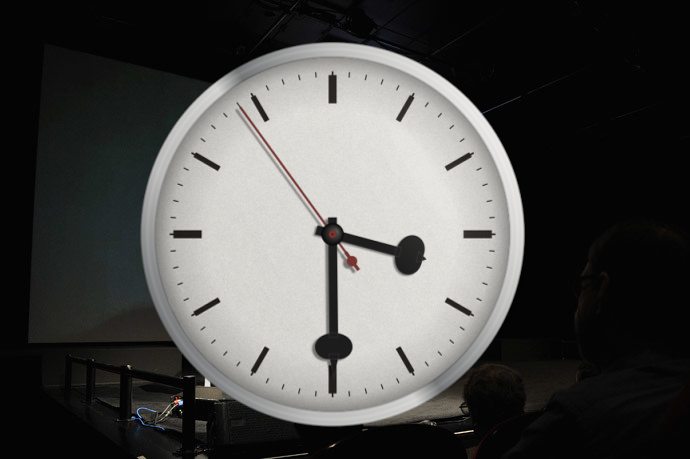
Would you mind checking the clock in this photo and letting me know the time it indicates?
3:29:54
